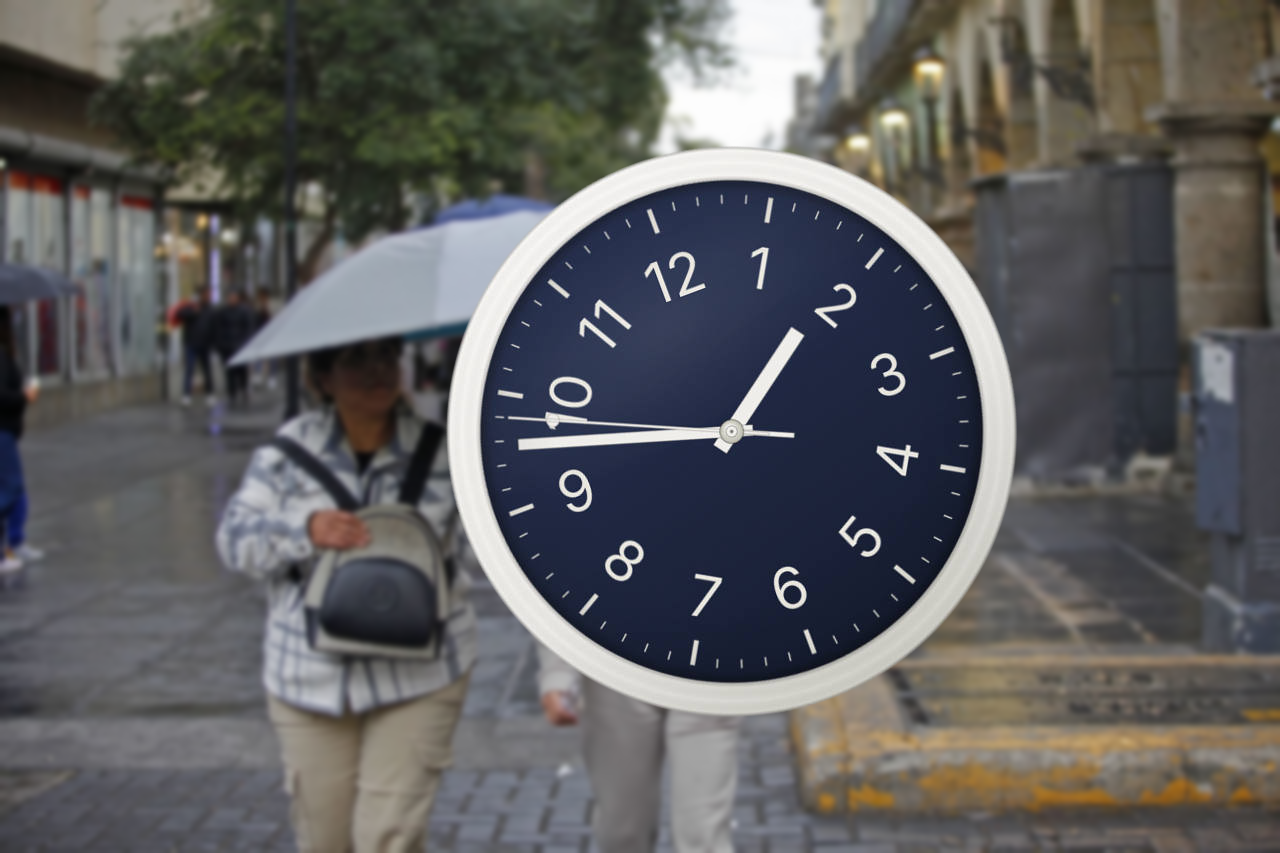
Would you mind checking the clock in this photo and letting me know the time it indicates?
1:47:49
